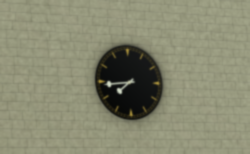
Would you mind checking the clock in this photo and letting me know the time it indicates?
7:44
